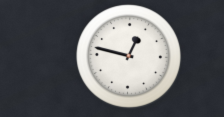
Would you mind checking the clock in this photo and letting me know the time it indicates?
12:47
